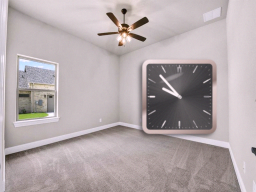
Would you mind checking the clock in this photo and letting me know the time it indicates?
9:53
